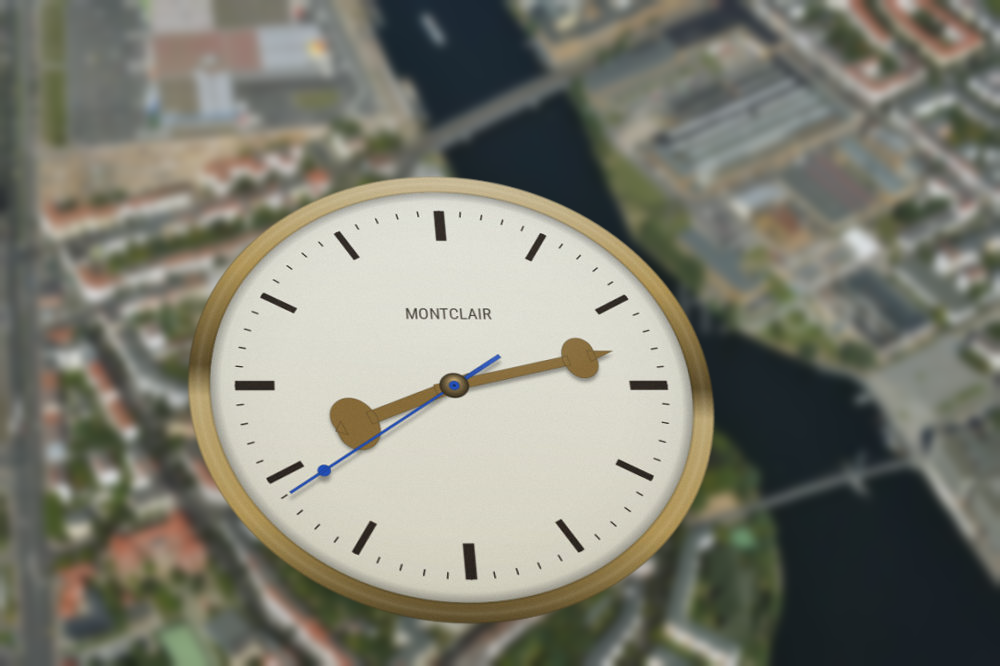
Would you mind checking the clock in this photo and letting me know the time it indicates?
8:12:39
